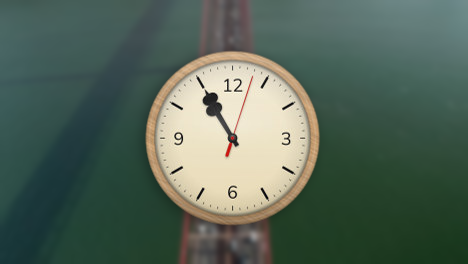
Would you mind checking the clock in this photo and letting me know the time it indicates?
10:55:03
